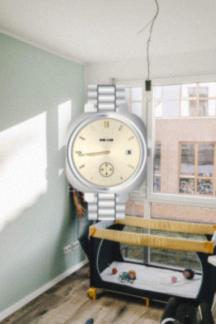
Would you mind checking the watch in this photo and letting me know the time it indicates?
8:44
